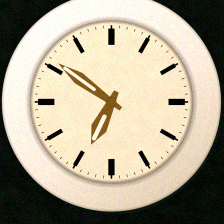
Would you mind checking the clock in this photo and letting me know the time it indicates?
6:51
